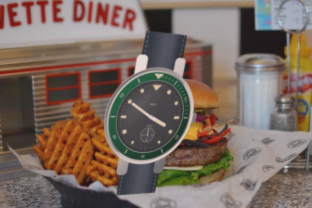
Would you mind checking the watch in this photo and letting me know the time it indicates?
3:50
